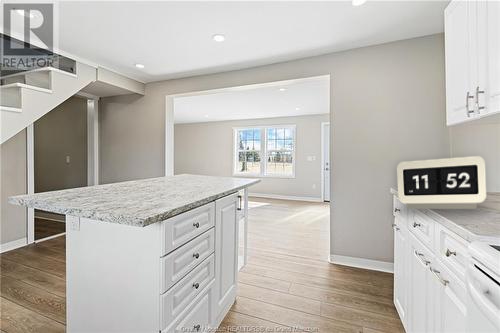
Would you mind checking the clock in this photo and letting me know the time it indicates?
11:52
